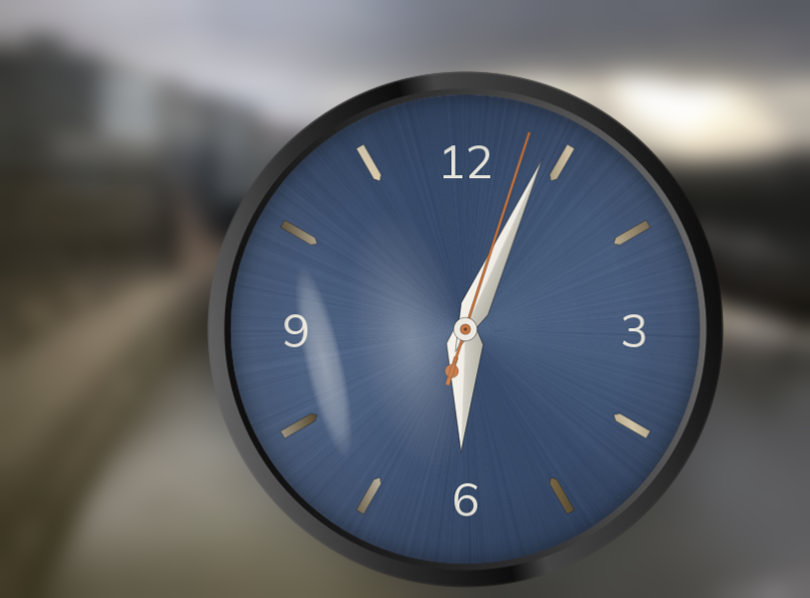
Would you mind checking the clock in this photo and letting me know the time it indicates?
6:04:03
